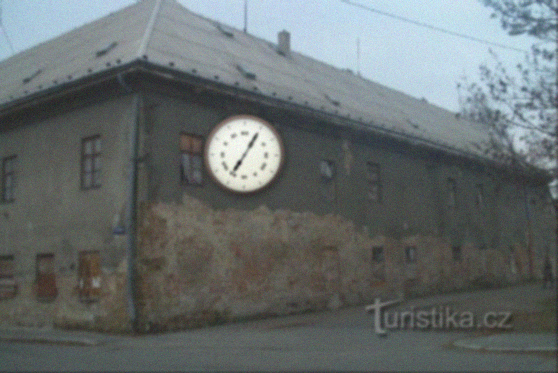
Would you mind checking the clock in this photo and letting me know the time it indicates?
7:05
